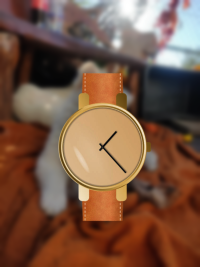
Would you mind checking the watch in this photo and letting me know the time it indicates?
1:23
